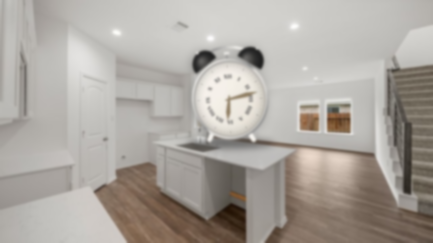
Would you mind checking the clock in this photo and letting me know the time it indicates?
6:13
